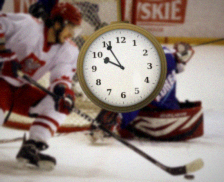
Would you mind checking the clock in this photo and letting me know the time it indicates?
9:55
